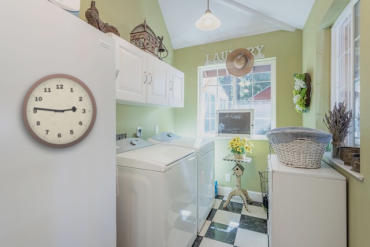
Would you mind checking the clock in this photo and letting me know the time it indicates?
2:46
